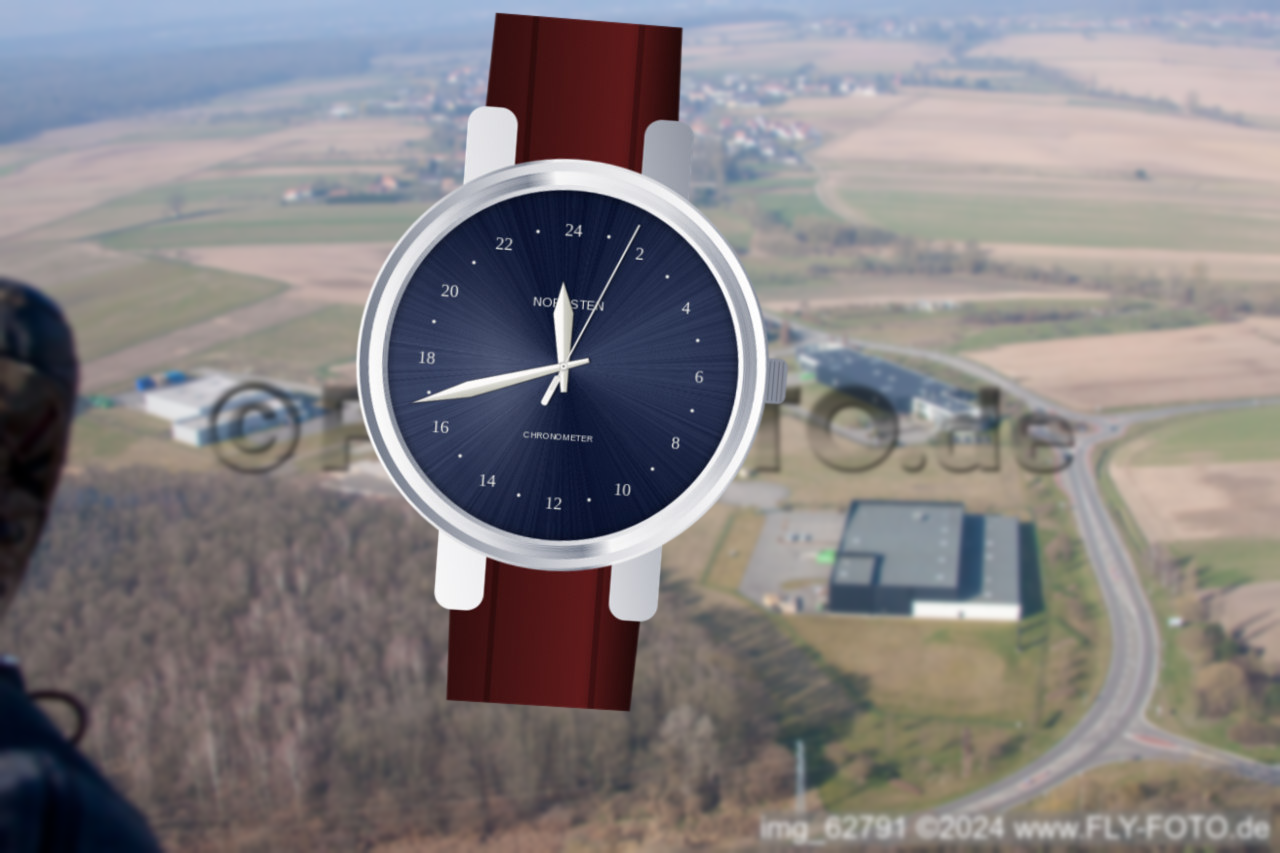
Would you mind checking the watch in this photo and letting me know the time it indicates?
23:42:04
